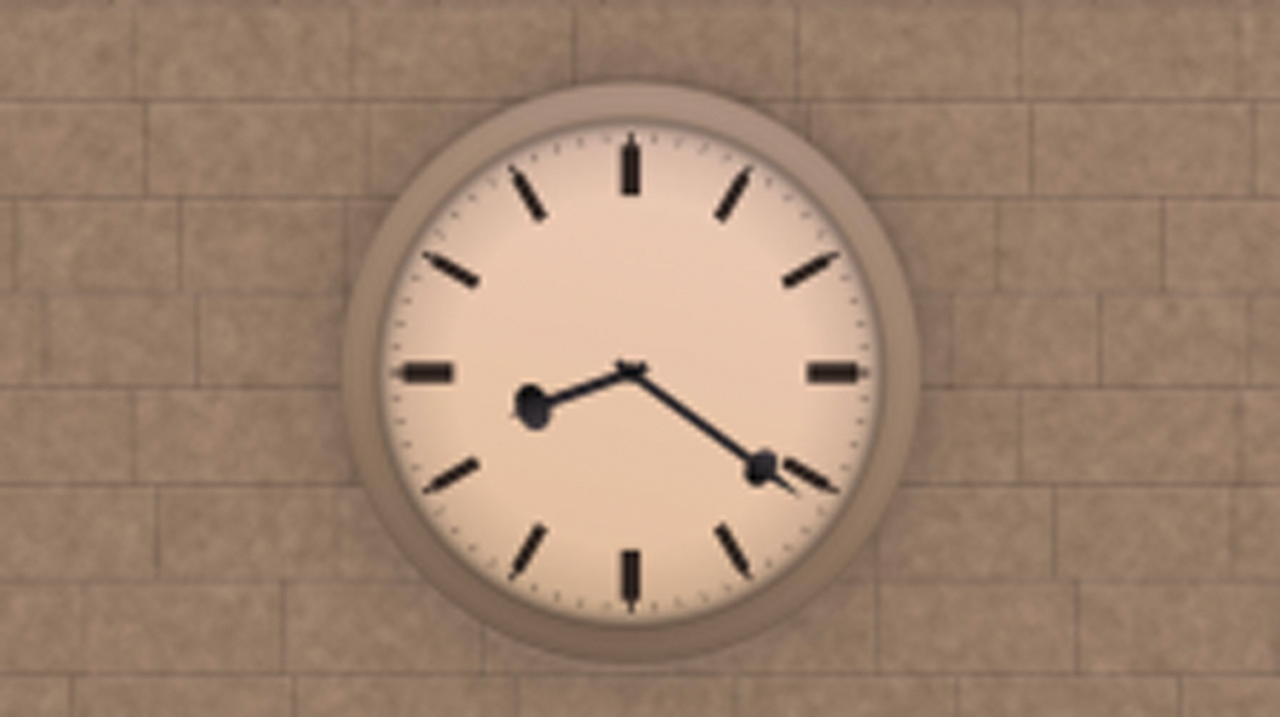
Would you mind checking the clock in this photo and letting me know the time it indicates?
8:21
